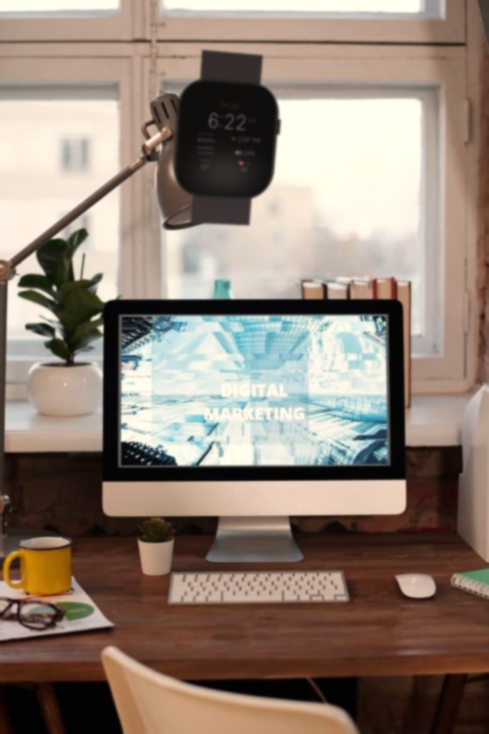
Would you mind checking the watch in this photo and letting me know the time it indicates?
6:22
